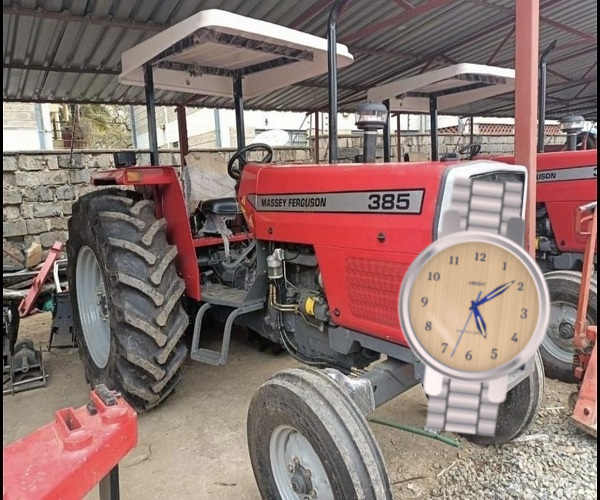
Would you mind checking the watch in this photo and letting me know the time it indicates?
5:08:33
